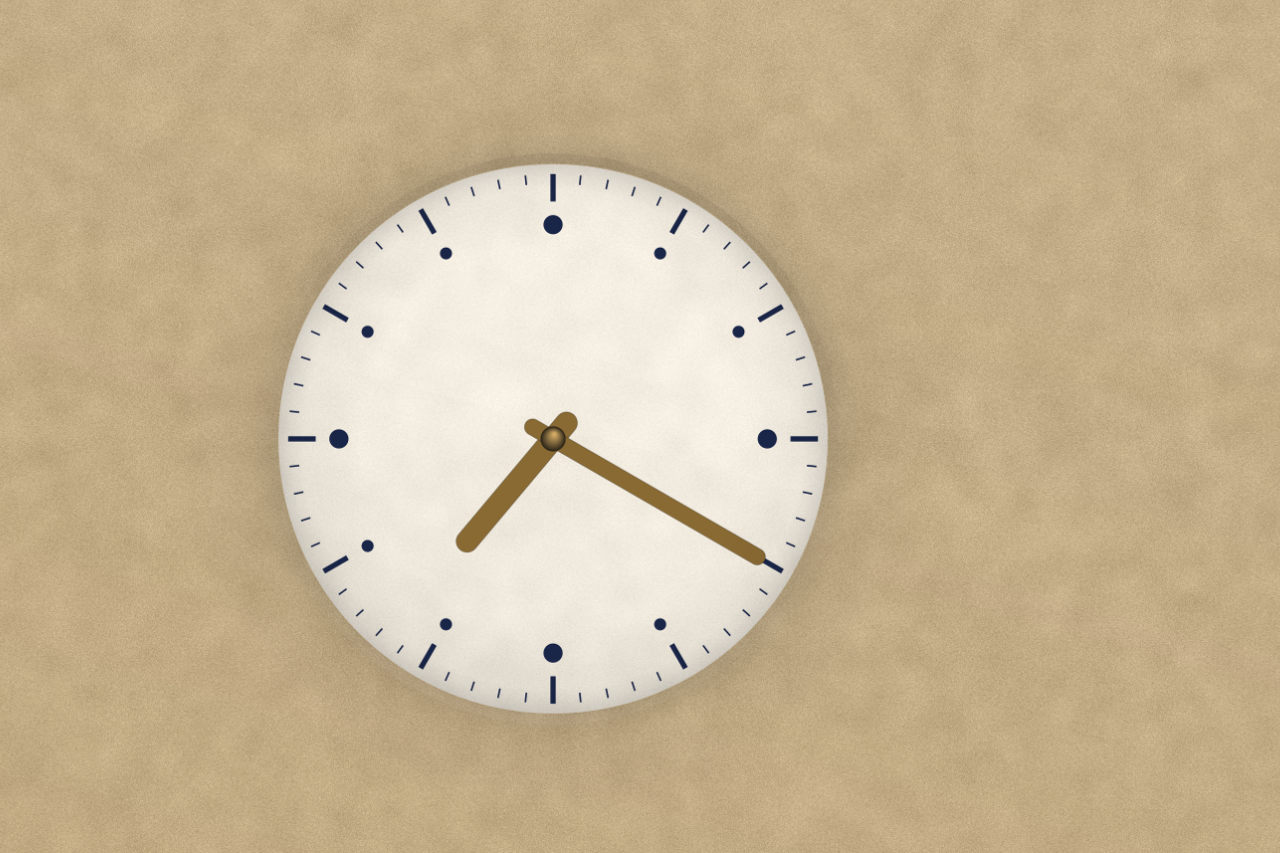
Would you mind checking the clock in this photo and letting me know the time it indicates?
7:20
